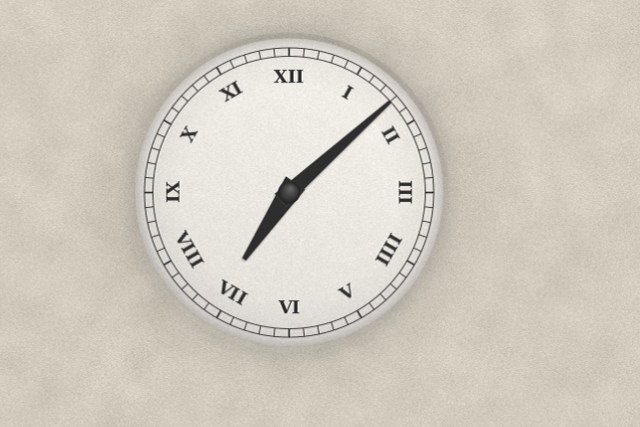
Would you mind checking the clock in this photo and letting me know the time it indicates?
7:08
